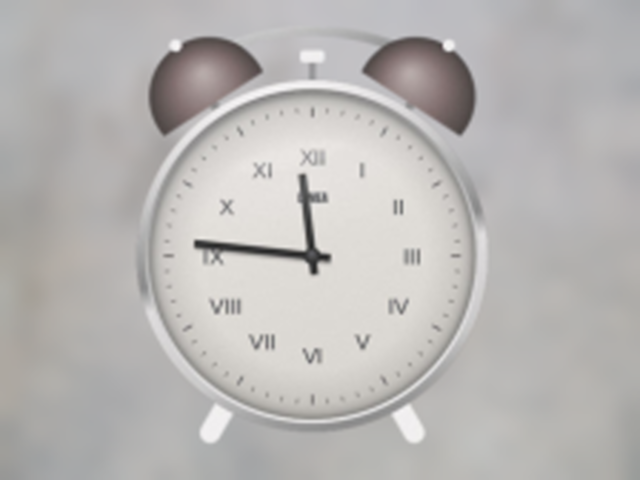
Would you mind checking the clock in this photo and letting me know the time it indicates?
11:46
